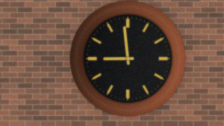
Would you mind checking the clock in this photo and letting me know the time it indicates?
8:59
